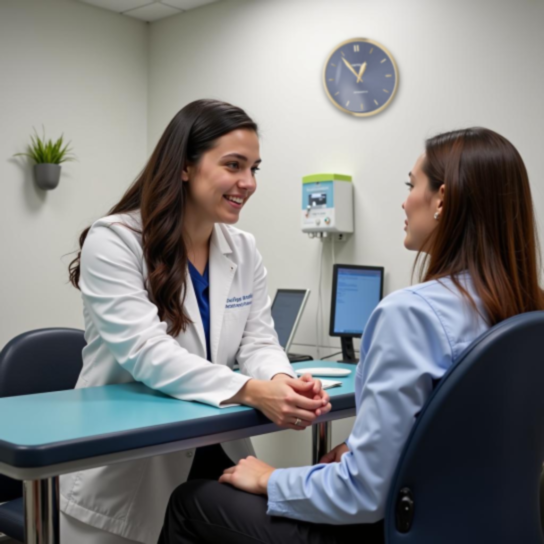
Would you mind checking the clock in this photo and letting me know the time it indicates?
12:54
